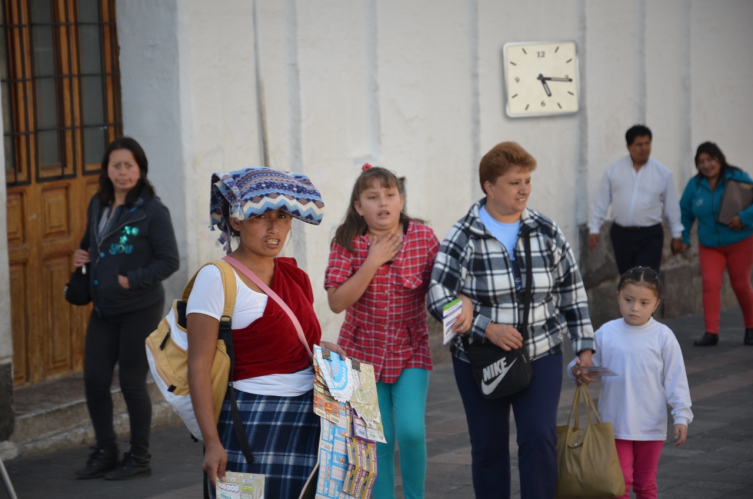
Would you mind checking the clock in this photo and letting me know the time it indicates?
5:16
